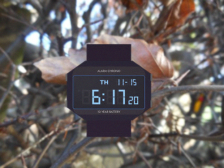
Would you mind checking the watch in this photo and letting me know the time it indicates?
6:17:20
